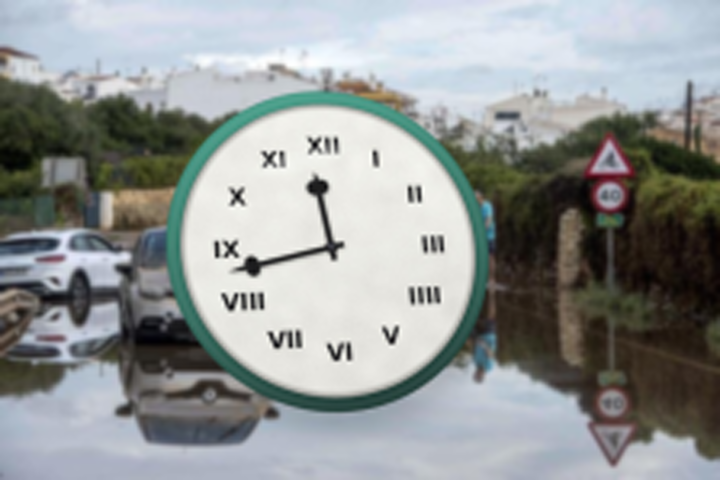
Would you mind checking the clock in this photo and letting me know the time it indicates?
11:43
